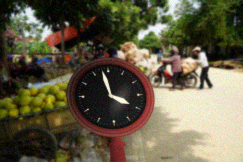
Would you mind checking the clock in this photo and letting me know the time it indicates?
3:58
